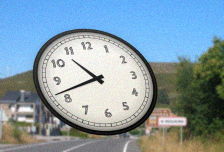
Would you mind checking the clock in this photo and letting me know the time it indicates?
10:42
